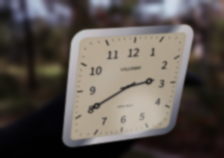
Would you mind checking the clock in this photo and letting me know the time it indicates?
2:40
